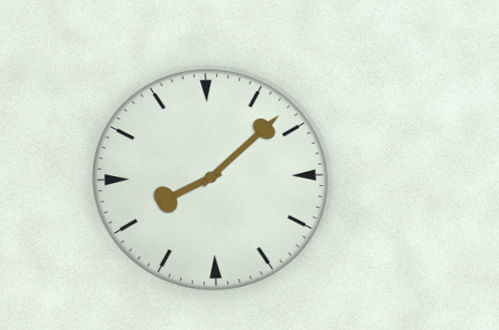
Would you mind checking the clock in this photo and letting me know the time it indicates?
8:08
